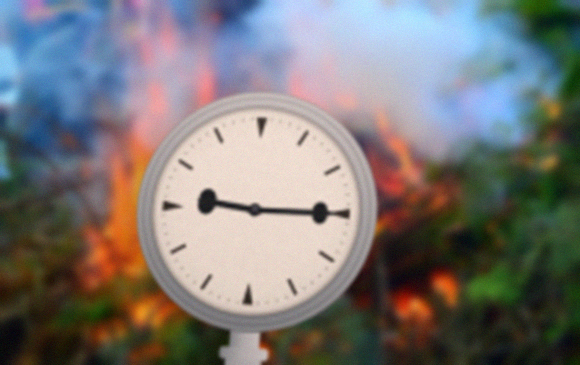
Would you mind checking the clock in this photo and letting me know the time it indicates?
9:15
